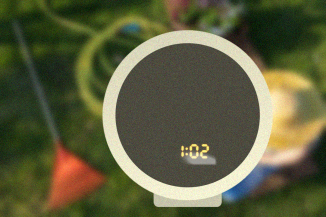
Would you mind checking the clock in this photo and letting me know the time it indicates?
1:02
